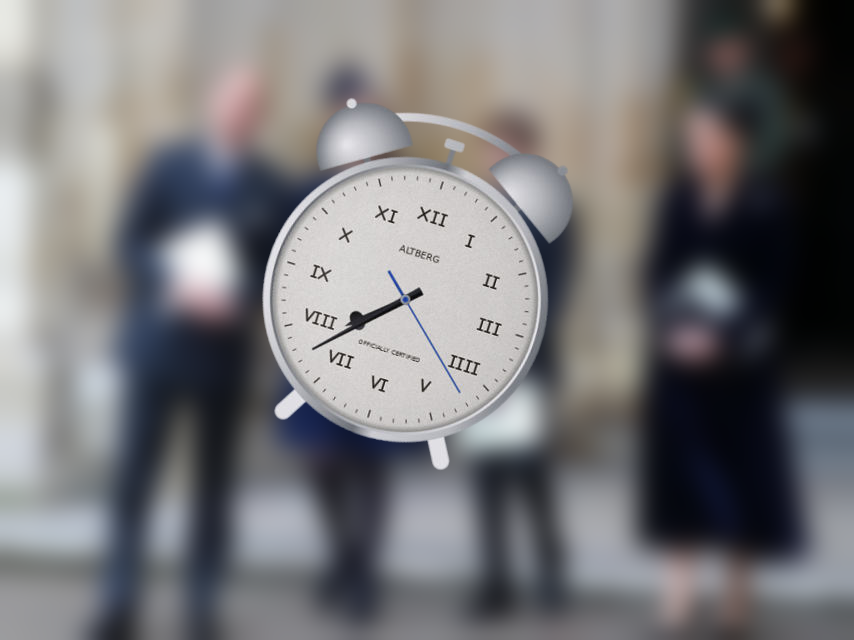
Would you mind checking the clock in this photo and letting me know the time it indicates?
7:37:22
